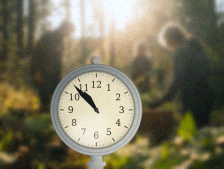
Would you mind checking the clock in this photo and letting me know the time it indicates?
10:53
